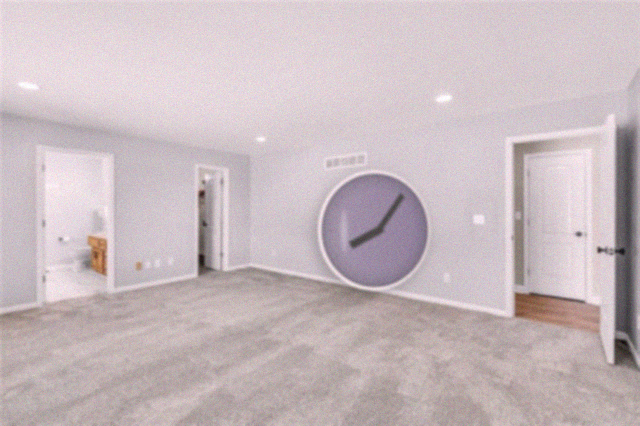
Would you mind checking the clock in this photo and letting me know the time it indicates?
8:06
